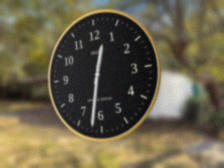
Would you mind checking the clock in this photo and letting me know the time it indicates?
12:32
